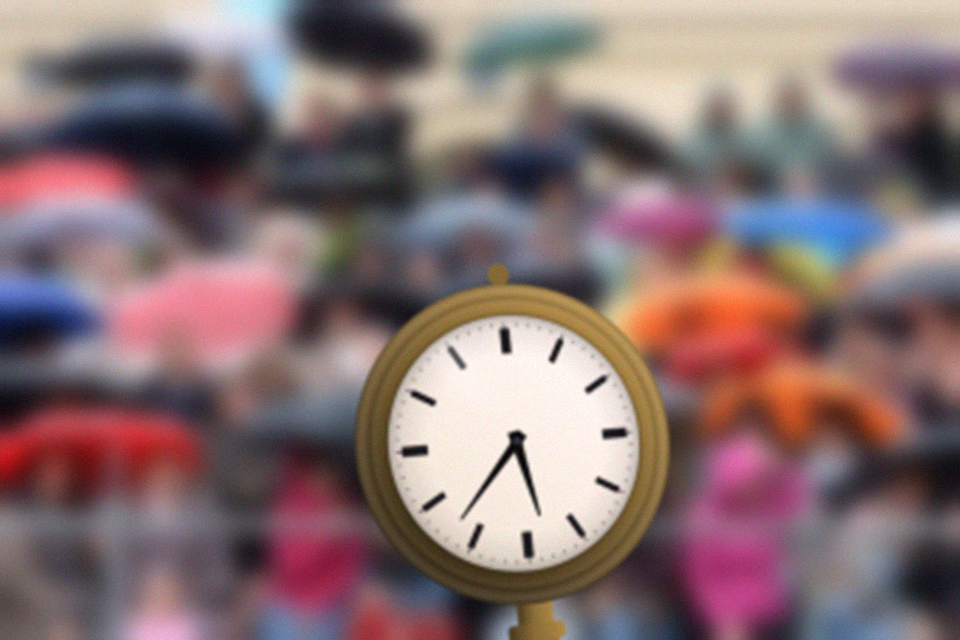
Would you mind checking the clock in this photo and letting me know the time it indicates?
5:37
